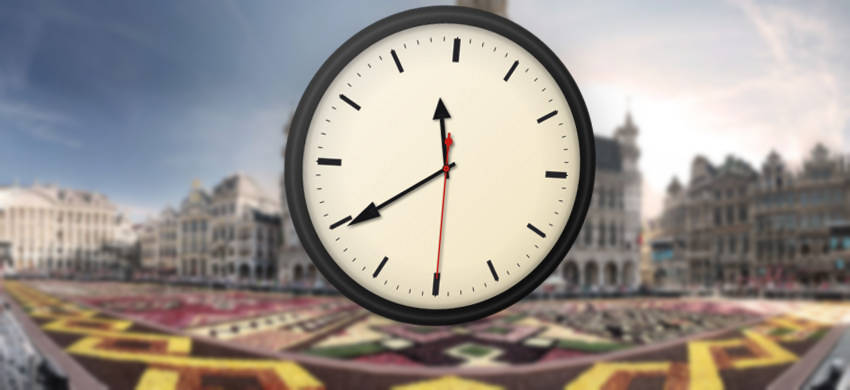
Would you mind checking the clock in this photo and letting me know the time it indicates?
11:39:30
